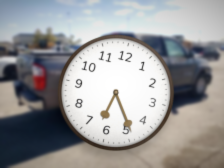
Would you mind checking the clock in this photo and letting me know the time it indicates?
6:24
